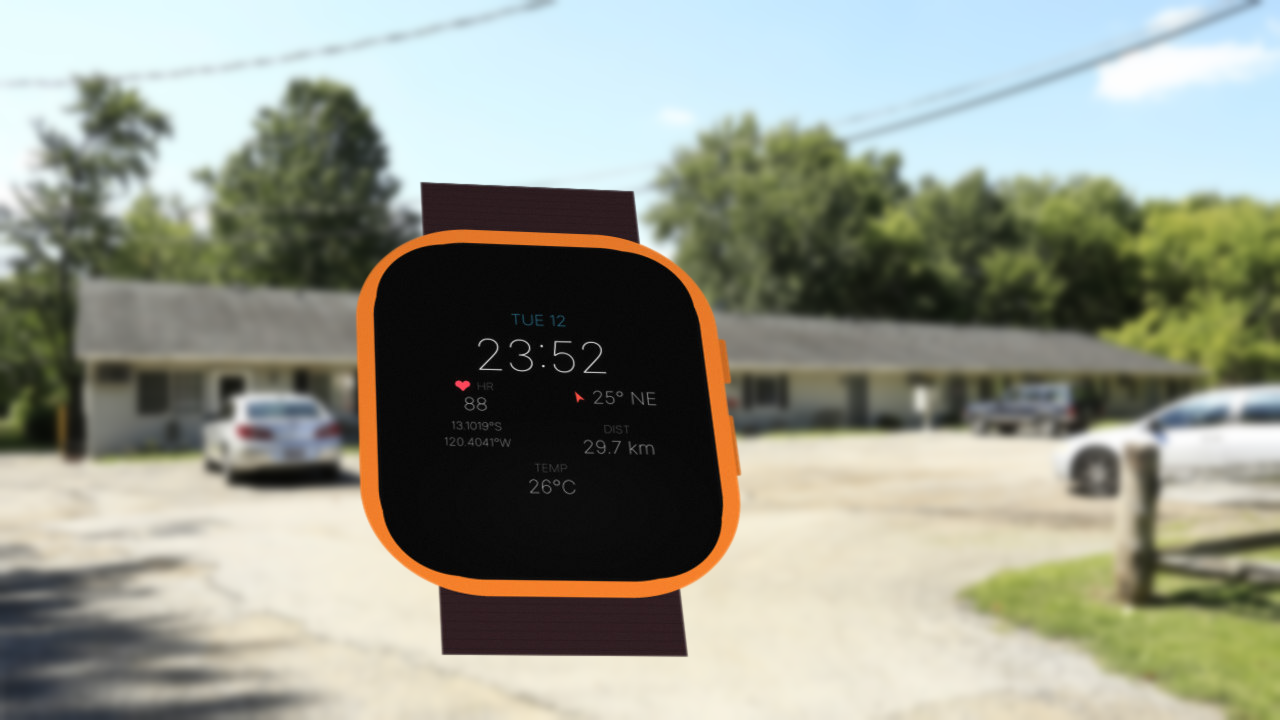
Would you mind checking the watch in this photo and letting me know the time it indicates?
23:52
